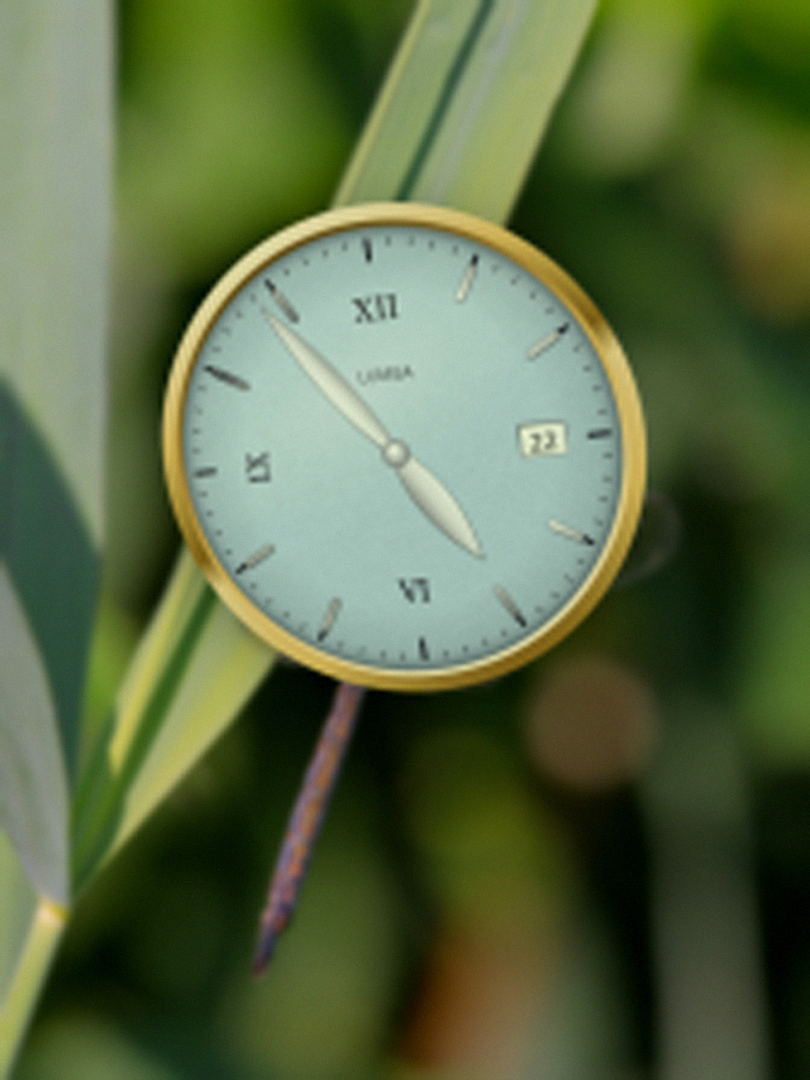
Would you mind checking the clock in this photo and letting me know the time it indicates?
4:54
